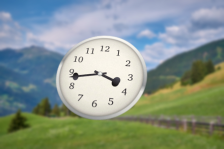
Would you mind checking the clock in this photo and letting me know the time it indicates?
3:43
